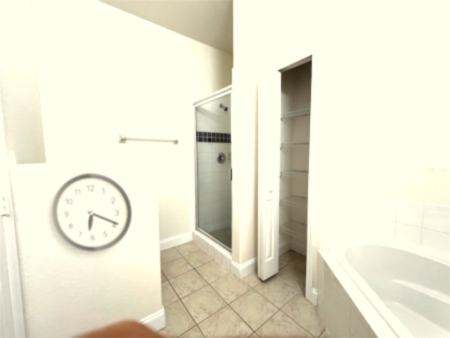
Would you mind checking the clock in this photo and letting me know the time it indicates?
6:19
